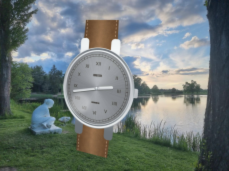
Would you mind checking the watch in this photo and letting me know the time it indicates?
2:43
